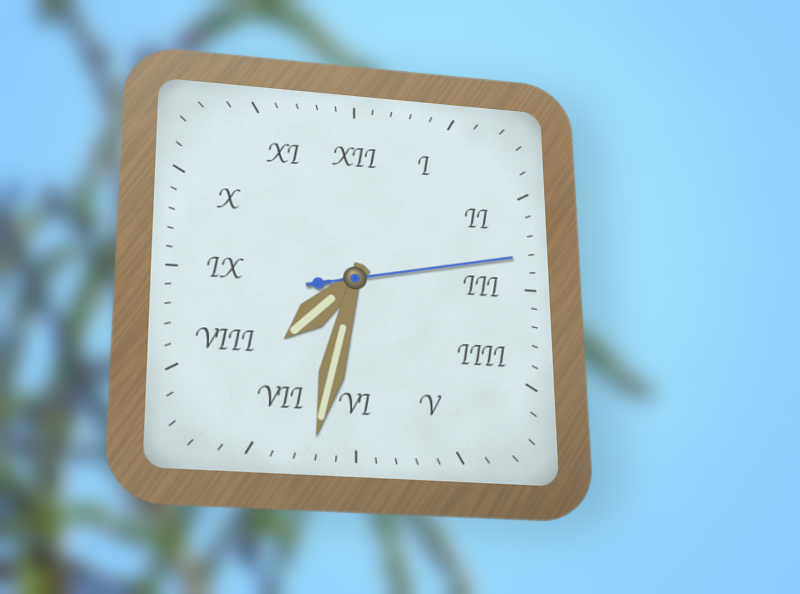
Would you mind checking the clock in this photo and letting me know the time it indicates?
7:32:13
